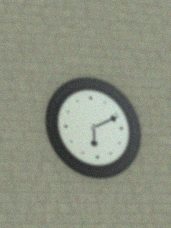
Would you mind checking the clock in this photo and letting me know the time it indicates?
6:11
